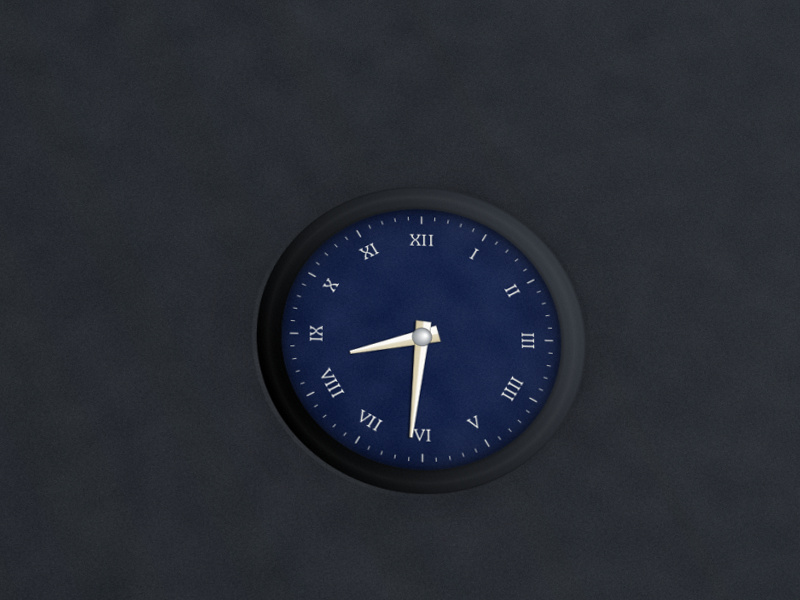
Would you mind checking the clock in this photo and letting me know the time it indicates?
8:31
